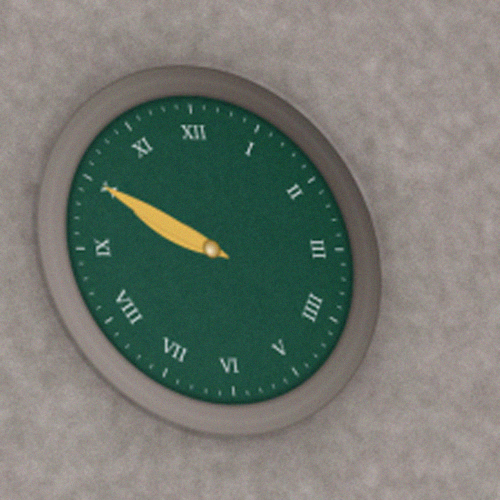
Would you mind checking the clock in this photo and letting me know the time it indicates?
9:50
